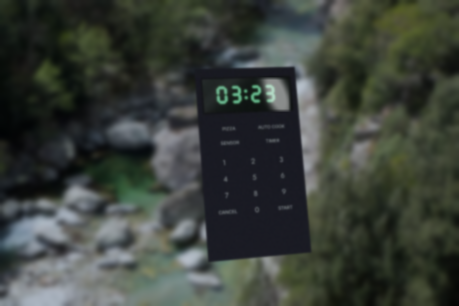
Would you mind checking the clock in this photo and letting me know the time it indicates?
3:23
